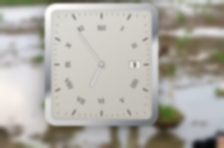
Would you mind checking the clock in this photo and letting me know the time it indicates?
6:54
